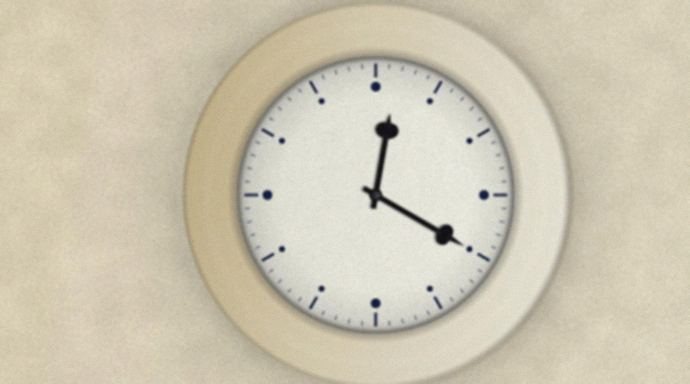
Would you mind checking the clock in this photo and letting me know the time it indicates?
12:20
